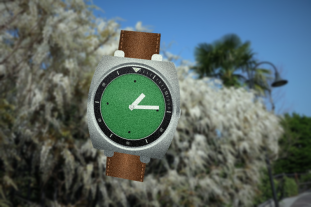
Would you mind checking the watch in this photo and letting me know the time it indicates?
1:14
